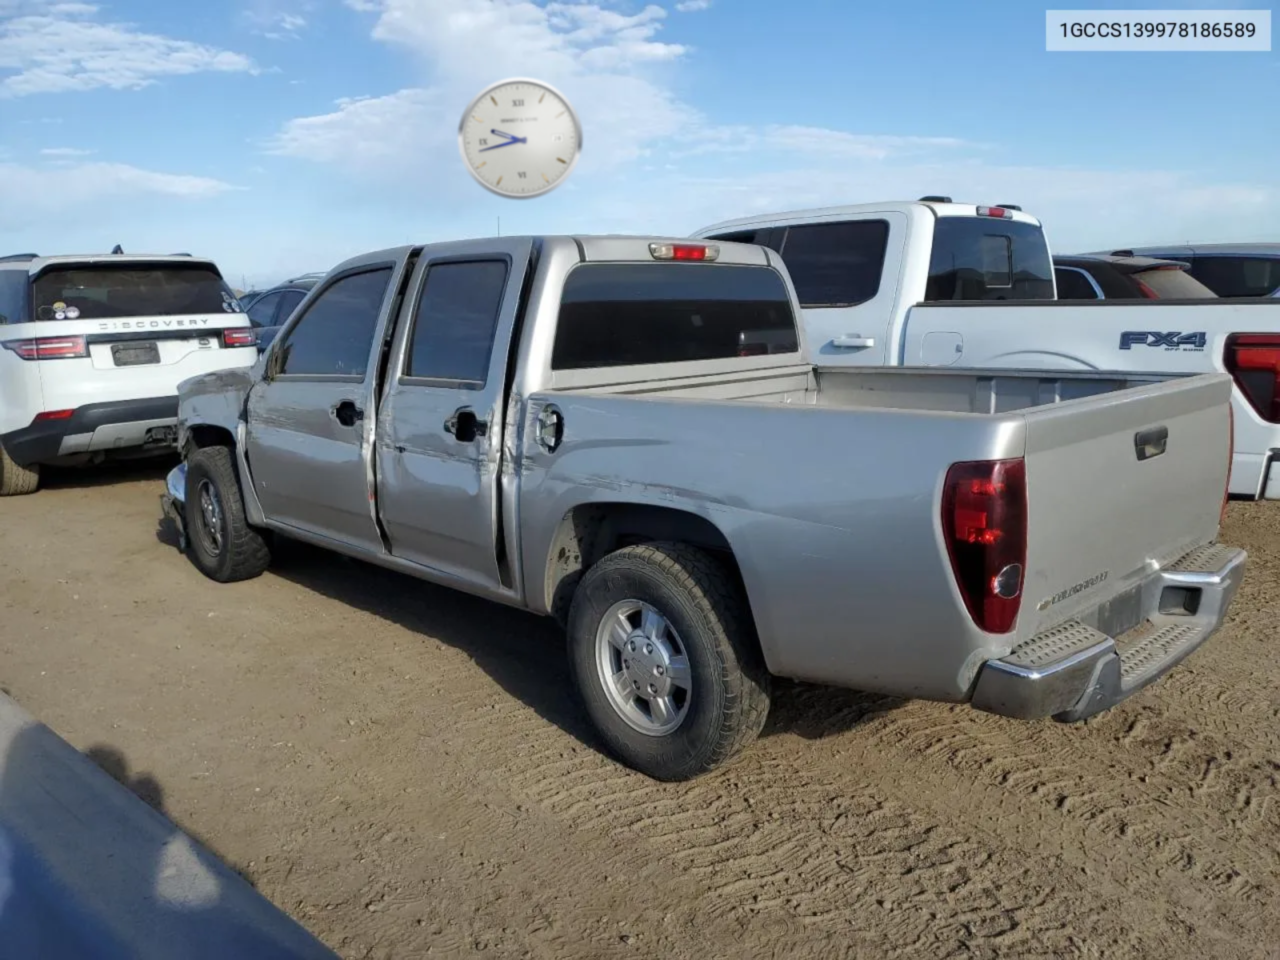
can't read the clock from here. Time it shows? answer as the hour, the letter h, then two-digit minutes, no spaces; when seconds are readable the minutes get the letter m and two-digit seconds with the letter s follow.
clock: 9h43
